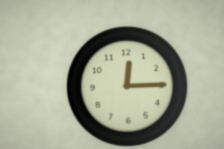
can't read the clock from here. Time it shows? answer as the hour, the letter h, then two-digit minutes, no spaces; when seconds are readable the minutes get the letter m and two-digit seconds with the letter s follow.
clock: 12h15
